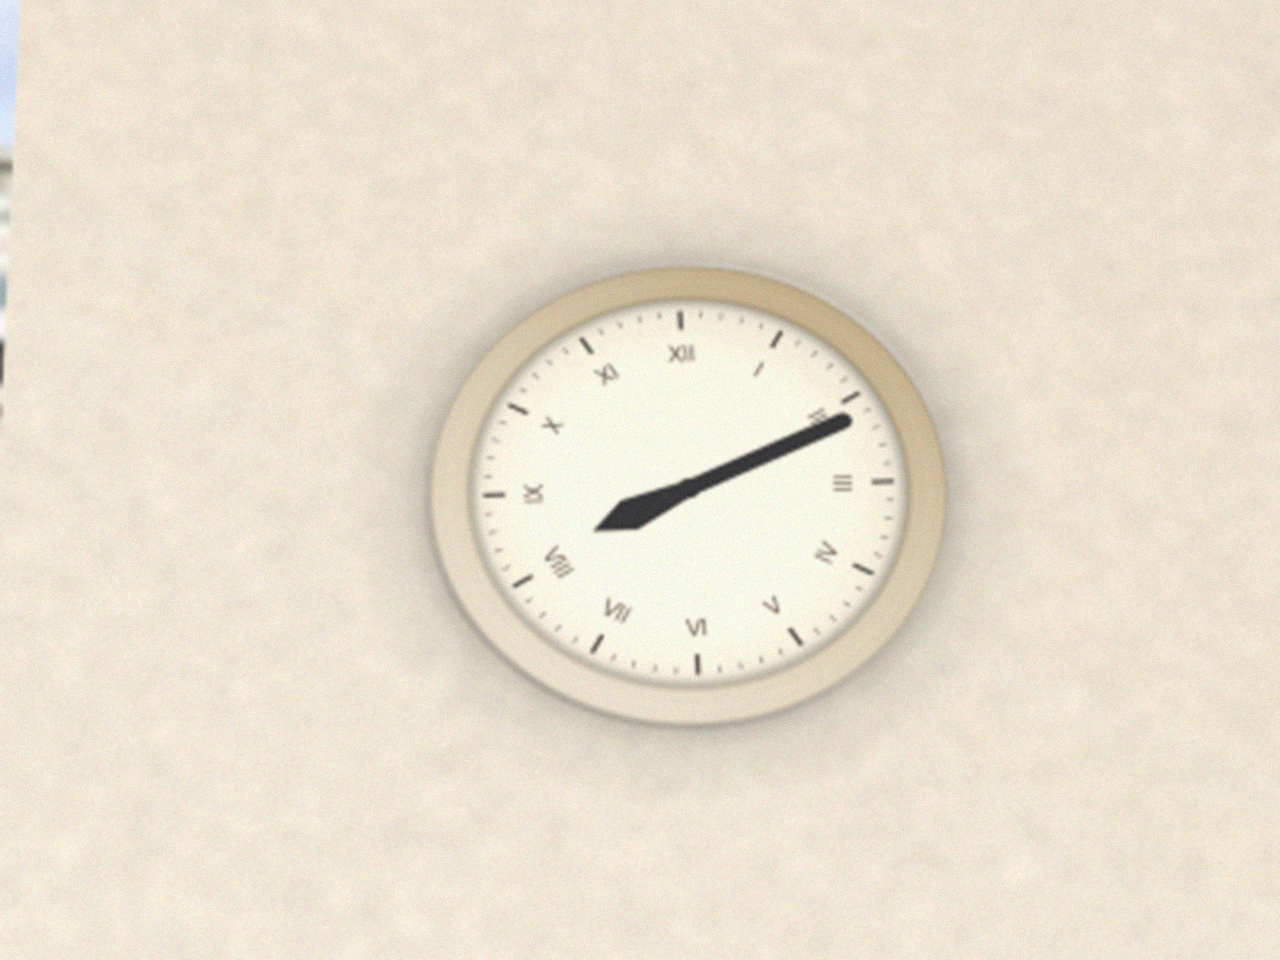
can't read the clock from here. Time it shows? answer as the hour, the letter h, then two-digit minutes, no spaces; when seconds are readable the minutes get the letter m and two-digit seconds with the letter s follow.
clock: 8h11
